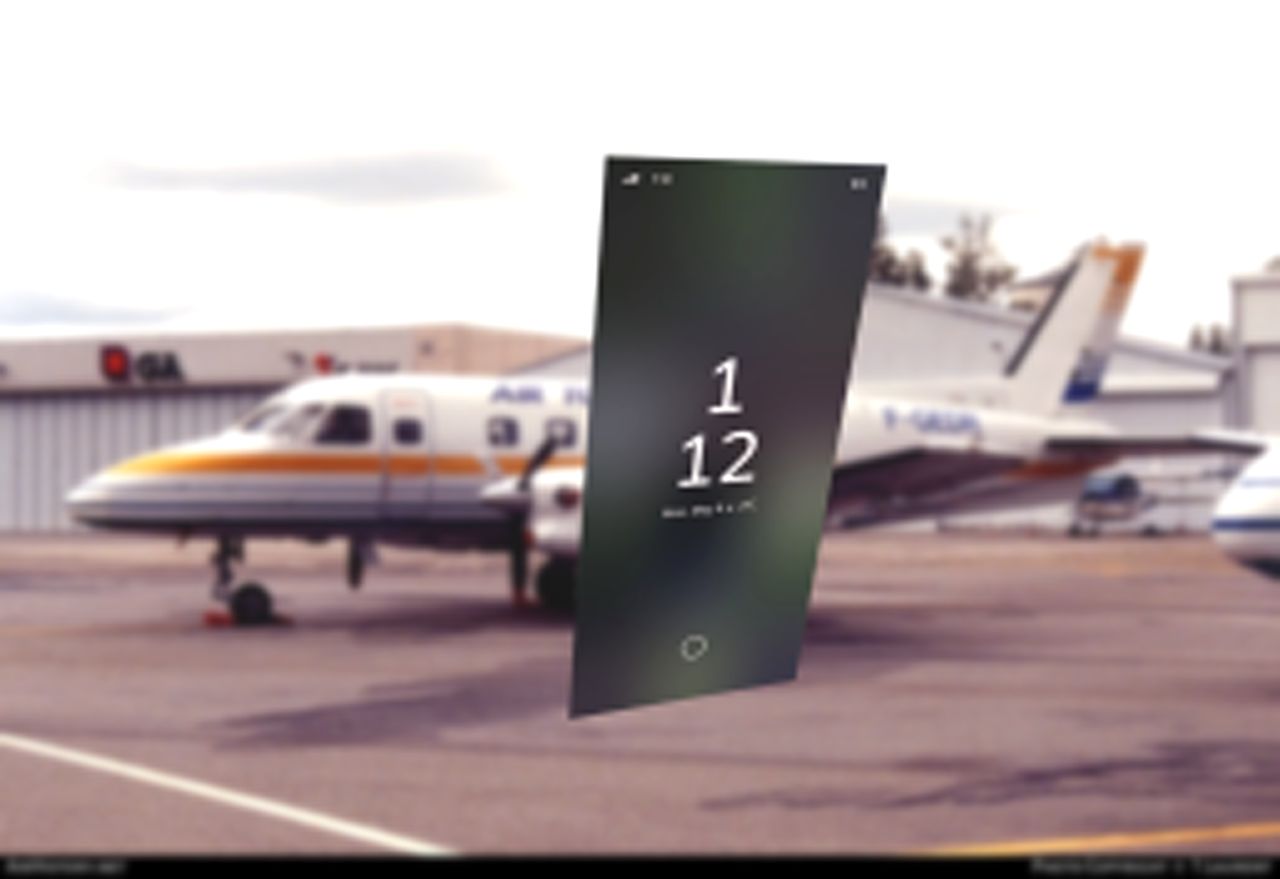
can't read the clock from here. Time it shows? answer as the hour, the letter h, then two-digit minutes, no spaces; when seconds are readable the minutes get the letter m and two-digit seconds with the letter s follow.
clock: 1h12
